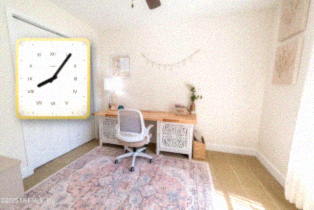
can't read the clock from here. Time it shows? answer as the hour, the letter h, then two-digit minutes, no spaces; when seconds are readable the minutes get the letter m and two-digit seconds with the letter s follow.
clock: 8h06
